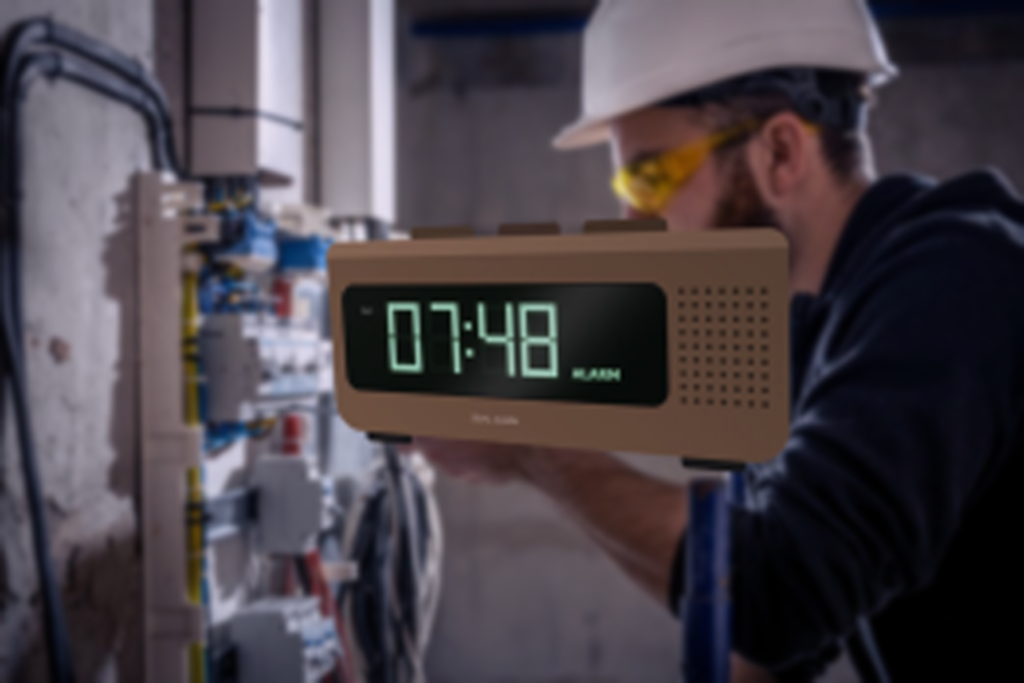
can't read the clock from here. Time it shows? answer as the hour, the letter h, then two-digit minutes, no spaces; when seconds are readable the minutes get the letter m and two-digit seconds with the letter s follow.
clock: 7h48
